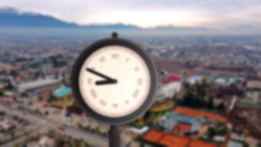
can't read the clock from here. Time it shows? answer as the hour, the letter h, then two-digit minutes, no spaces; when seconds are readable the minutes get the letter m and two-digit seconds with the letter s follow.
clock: 8h49
